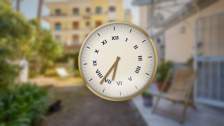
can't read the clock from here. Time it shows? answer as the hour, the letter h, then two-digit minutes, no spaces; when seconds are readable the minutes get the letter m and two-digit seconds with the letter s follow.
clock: 6h37
